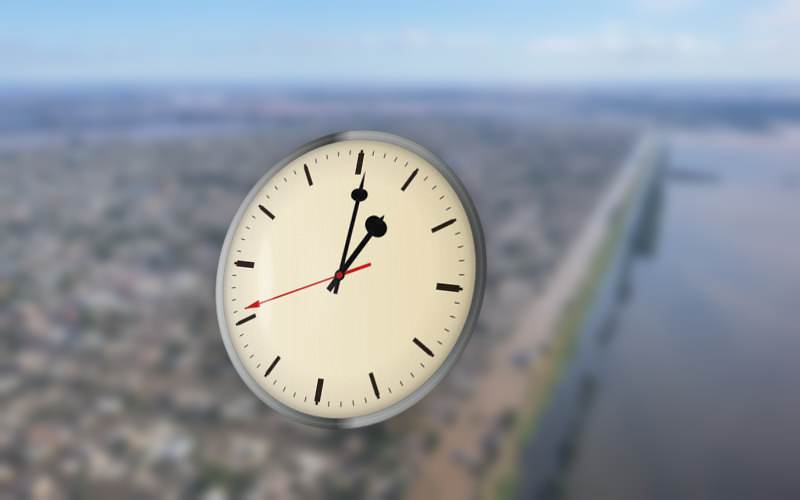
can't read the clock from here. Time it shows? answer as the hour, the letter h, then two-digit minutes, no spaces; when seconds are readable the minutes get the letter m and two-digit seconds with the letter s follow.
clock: 1h00m41s
